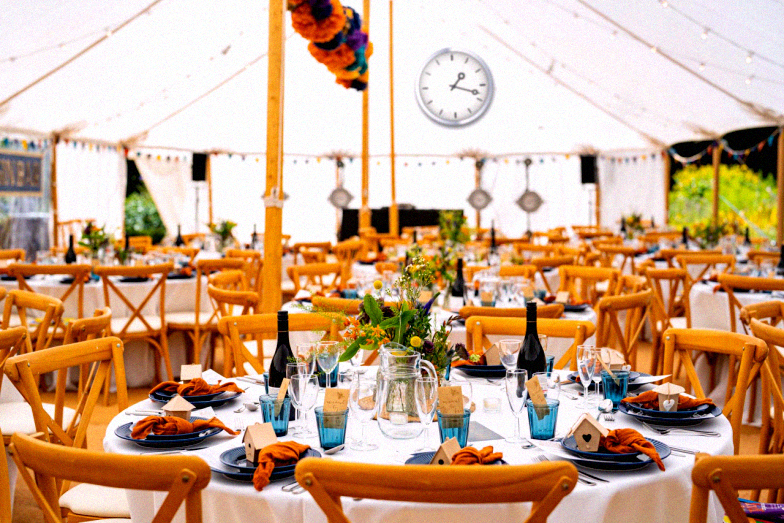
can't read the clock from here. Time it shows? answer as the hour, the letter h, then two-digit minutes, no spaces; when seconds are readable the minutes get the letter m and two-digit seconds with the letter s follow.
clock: 1h18
